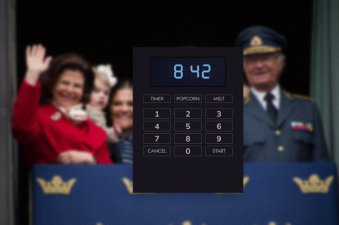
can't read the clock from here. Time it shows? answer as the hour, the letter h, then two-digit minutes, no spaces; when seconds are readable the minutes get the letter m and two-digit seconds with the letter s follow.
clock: 8h42
